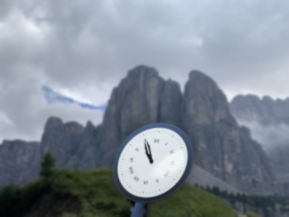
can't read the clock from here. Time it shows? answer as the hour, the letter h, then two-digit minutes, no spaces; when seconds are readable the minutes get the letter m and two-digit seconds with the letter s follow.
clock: 10h55
